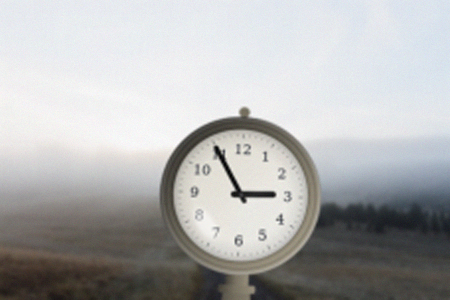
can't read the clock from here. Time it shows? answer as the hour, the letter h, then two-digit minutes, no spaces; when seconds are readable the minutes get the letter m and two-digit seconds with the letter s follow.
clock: 2h55
